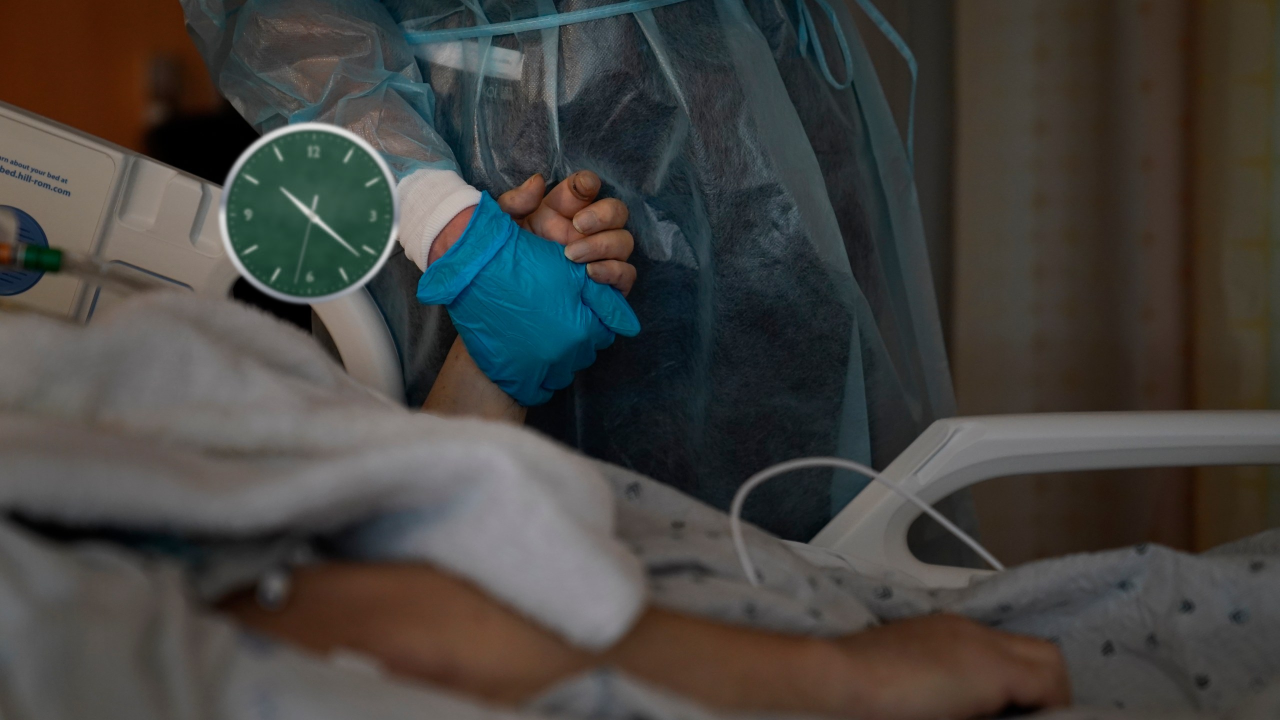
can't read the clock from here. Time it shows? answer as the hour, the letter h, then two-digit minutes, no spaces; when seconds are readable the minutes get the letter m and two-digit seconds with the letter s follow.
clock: 10h21m32s
